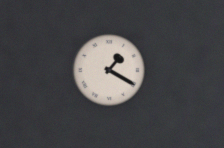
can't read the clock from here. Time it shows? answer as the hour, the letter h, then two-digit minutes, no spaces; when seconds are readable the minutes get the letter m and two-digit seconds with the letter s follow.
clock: 1h20
